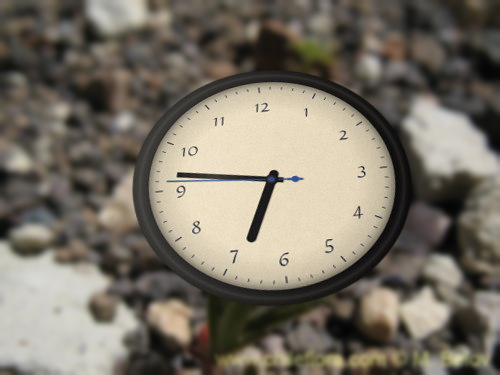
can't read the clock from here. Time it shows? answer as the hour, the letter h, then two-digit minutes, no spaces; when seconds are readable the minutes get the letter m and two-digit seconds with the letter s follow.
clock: 6h46m46s
